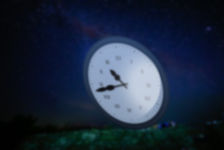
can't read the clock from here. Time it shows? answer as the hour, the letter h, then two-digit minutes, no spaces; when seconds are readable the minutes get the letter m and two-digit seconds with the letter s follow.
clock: 10h43
